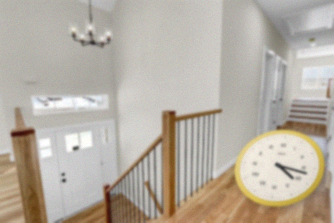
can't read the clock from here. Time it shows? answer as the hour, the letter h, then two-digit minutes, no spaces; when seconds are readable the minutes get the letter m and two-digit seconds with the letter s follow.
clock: 4h17
